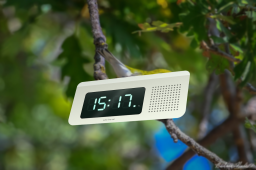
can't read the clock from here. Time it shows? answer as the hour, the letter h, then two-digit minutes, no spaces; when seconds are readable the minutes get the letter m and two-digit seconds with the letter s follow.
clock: 15h17
